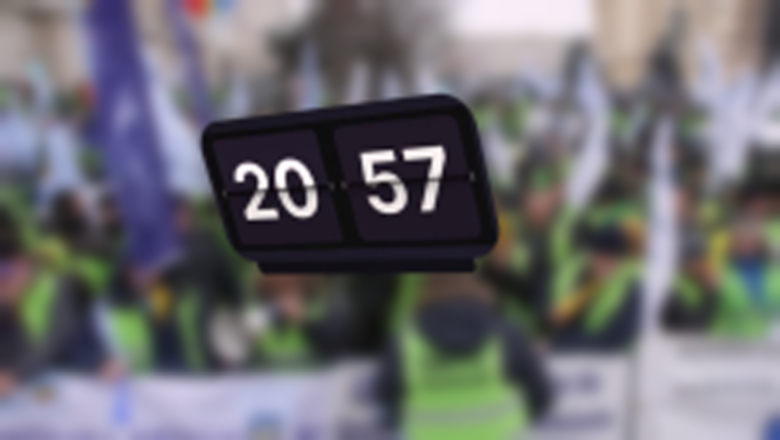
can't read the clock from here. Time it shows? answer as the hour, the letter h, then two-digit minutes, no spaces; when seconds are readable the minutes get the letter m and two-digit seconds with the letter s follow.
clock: 20h57
